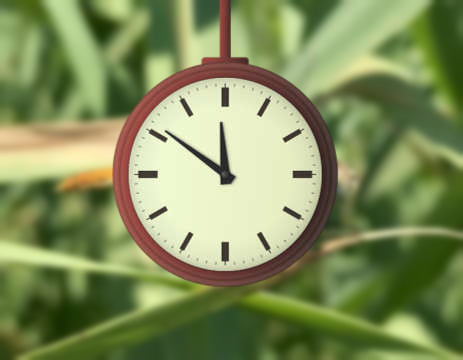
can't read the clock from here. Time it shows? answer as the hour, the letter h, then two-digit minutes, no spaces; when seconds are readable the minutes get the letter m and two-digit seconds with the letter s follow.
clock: 11h51
